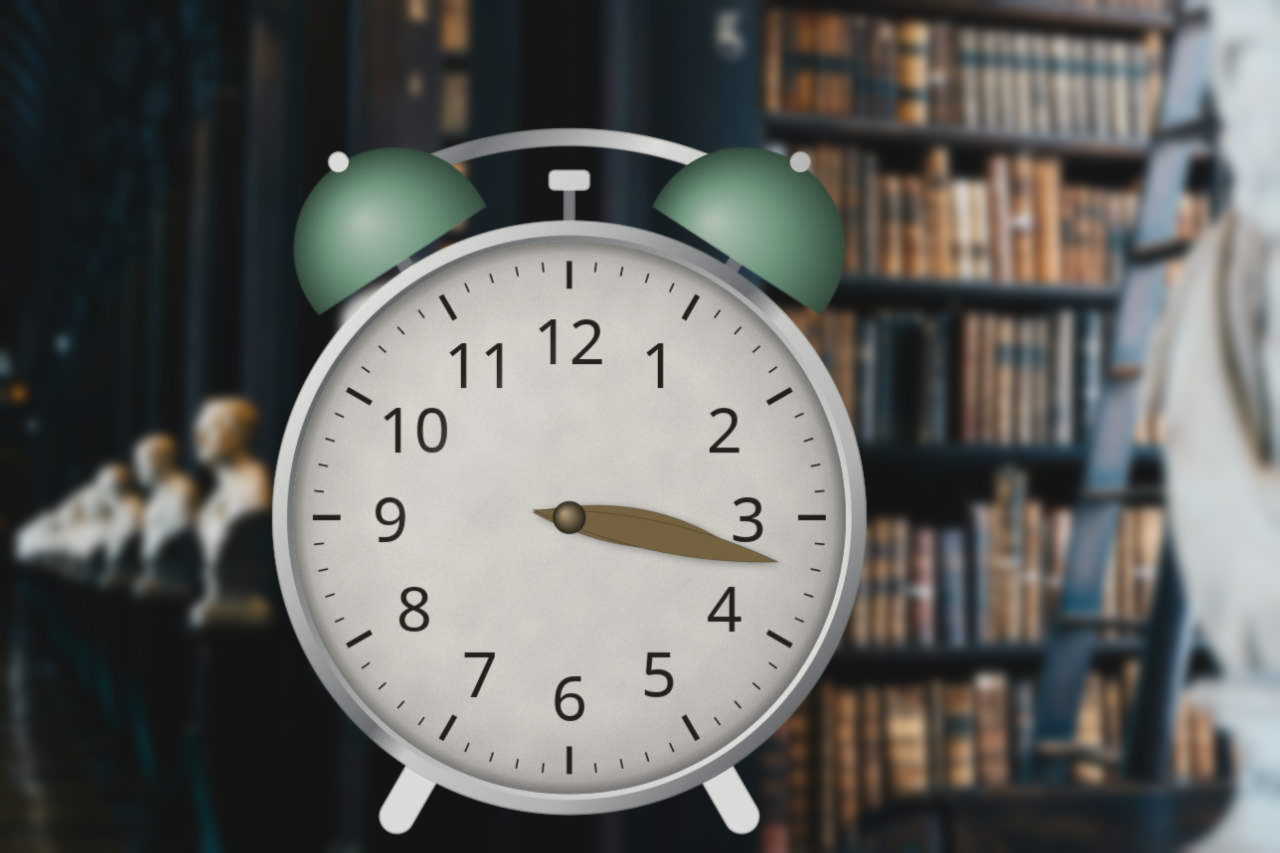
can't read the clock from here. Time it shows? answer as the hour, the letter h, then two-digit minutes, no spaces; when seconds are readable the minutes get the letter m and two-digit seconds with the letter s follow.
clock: 3h17
